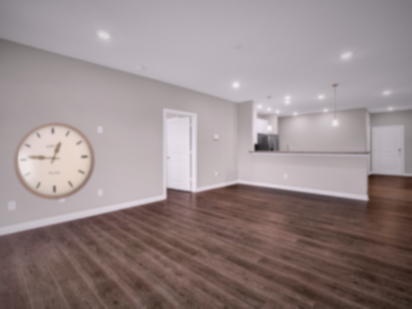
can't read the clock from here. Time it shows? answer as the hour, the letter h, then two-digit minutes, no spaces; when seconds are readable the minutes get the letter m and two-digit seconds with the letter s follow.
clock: 12h46
